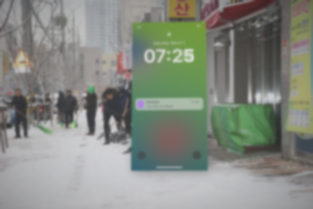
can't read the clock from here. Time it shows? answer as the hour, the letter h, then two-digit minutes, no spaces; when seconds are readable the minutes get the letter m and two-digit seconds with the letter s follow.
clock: 7h25
